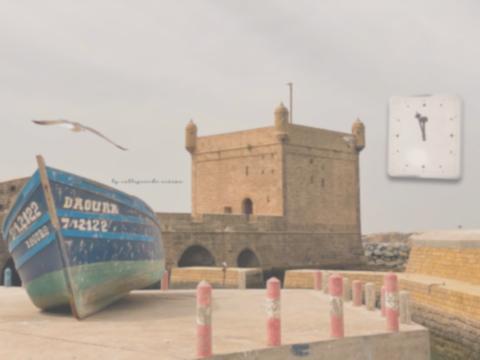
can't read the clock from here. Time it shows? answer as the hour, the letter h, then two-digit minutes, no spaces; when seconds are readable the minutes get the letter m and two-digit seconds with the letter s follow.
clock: 11h57
